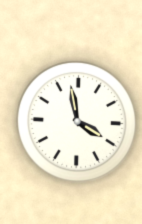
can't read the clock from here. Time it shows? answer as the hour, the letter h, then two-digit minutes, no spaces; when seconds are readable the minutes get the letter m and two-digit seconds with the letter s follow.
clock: 3h58
